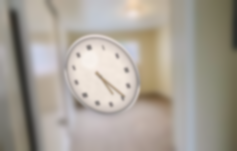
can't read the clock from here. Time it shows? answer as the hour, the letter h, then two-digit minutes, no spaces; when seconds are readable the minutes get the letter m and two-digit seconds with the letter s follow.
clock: 5h24
